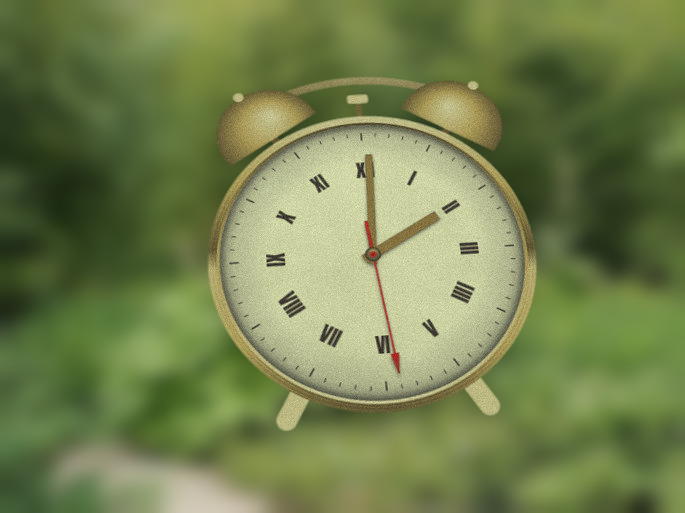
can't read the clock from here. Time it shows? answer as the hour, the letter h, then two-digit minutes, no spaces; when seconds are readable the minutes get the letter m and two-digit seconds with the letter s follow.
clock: 2h00m29s
